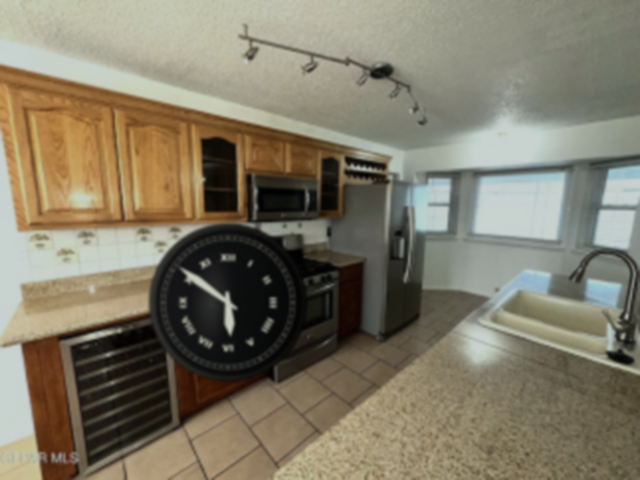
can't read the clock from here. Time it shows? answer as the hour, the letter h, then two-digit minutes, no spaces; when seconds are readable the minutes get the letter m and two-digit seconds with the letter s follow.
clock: 5h51
